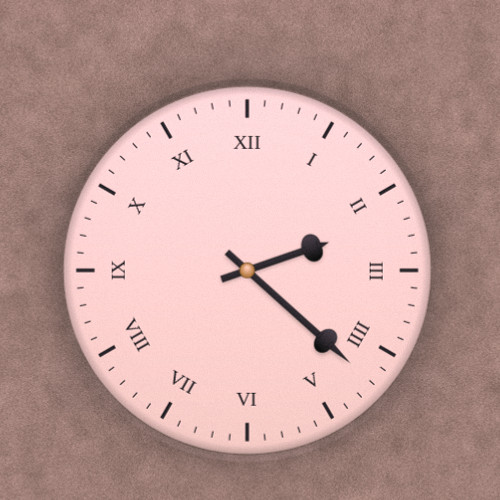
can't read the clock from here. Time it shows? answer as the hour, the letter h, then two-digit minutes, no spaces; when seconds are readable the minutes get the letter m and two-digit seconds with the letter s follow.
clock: 2h22
